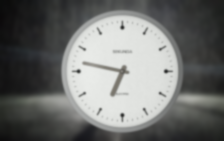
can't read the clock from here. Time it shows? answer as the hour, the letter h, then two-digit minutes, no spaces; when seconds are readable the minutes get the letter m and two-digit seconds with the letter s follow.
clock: 6h47
